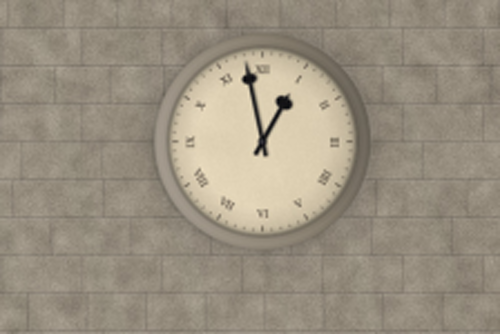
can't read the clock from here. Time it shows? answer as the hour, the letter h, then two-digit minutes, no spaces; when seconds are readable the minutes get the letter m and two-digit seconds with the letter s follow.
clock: 12h58
